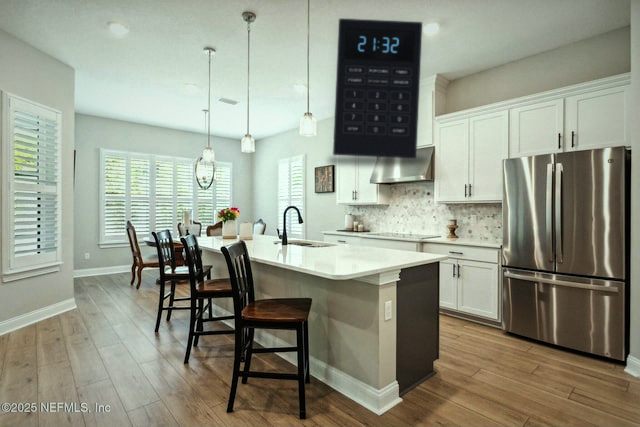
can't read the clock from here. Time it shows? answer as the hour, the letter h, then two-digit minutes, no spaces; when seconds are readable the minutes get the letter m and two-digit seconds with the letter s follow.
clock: 21h32
